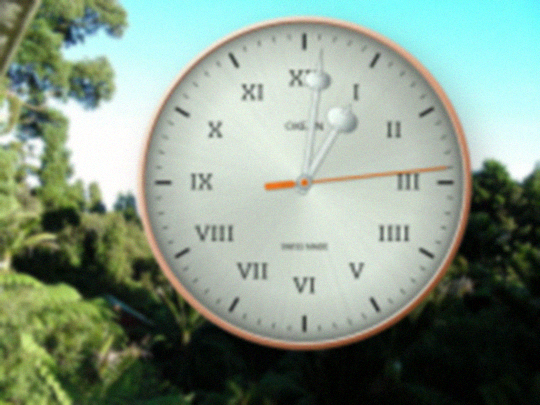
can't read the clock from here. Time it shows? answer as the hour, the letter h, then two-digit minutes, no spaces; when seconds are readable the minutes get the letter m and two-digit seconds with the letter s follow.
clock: 1h01m14s
